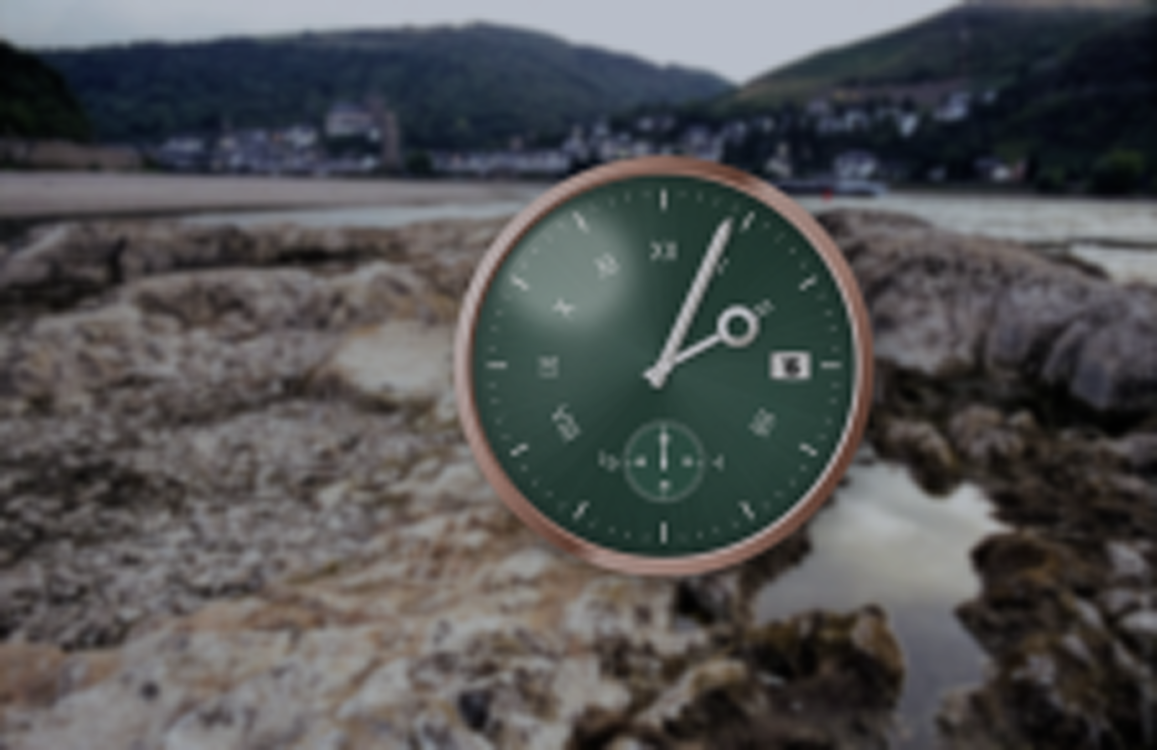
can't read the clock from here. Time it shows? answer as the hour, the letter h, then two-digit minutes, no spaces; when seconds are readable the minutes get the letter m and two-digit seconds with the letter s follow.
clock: 2h04
